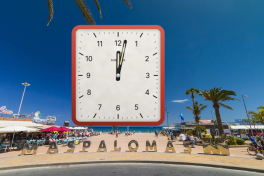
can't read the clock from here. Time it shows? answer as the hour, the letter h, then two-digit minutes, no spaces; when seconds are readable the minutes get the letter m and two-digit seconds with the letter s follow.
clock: 12h02
